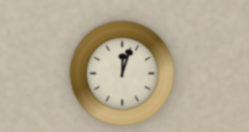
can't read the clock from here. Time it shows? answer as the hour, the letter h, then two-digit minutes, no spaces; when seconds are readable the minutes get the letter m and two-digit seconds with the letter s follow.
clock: 12h03
